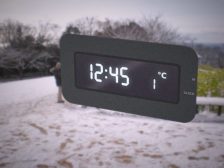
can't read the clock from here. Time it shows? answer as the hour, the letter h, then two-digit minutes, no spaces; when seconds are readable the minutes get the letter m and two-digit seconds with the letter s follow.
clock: 12h45
